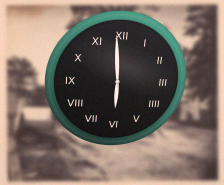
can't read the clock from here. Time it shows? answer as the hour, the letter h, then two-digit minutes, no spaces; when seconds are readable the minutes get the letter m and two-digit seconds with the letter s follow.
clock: 5h59
